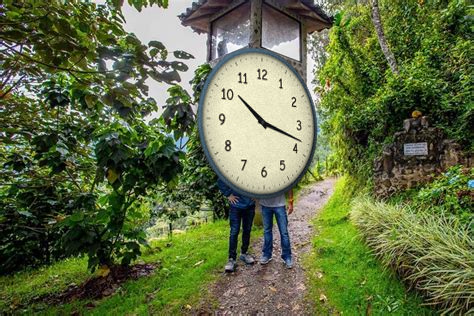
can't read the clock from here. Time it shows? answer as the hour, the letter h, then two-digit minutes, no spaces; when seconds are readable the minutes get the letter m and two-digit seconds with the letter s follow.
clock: 10h18
